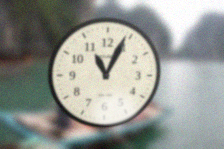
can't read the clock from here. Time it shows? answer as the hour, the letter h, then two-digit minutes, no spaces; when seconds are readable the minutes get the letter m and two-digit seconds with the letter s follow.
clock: 11h04
